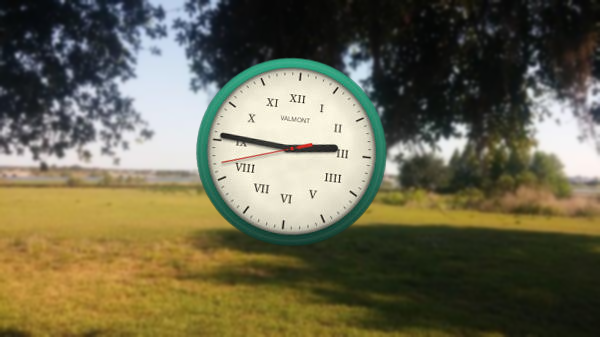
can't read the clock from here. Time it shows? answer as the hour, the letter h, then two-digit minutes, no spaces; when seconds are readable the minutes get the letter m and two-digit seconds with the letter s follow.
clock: 2h45m42s
